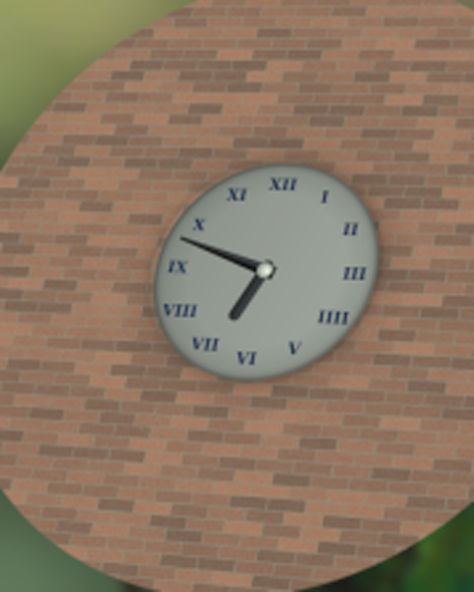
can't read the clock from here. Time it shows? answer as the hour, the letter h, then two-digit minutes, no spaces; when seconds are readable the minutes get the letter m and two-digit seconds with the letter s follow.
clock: 6h48
